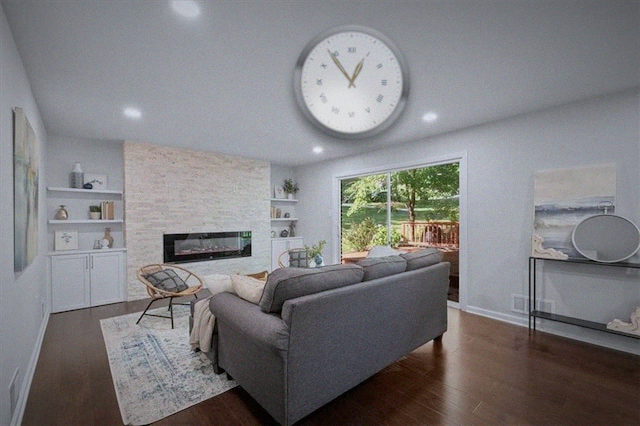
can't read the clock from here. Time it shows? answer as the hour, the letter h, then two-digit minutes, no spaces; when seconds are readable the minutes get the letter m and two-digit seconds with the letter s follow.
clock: 12h54
